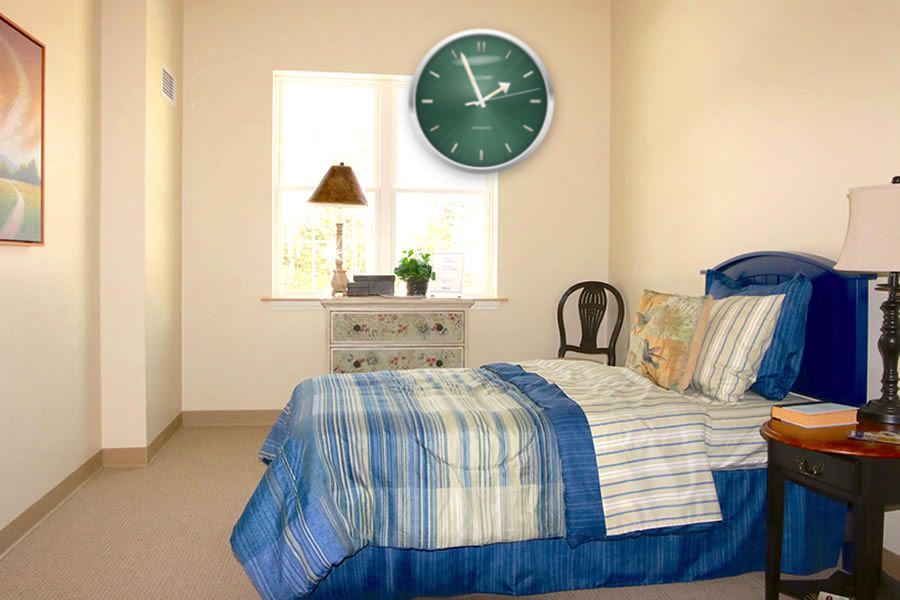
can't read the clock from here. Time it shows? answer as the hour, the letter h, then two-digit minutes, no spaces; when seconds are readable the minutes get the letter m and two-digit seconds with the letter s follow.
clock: 1h56m13s
